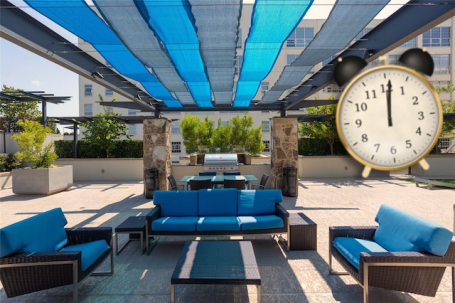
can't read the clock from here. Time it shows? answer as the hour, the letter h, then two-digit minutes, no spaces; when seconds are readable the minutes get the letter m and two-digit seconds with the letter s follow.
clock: 12h01
